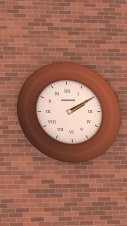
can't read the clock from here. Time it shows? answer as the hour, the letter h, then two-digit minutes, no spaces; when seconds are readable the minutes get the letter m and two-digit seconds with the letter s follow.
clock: 2h10
